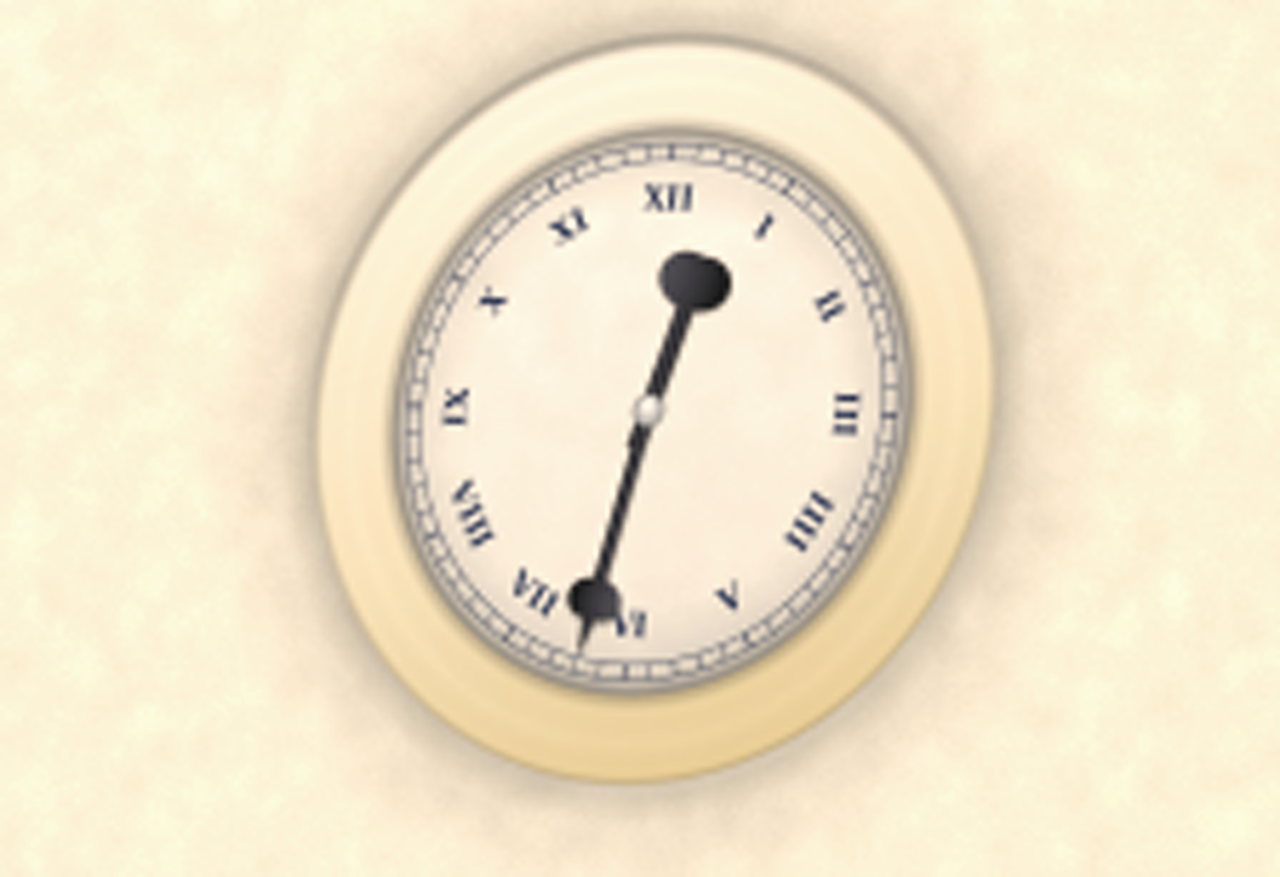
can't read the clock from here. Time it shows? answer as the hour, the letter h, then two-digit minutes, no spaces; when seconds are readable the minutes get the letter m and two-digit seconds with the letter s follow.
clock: 12h32
